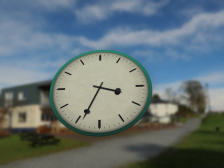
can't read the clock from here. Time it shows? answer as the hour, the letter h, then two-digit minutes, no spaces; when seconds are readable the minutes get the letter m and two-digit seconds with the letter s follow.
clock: 3h34
